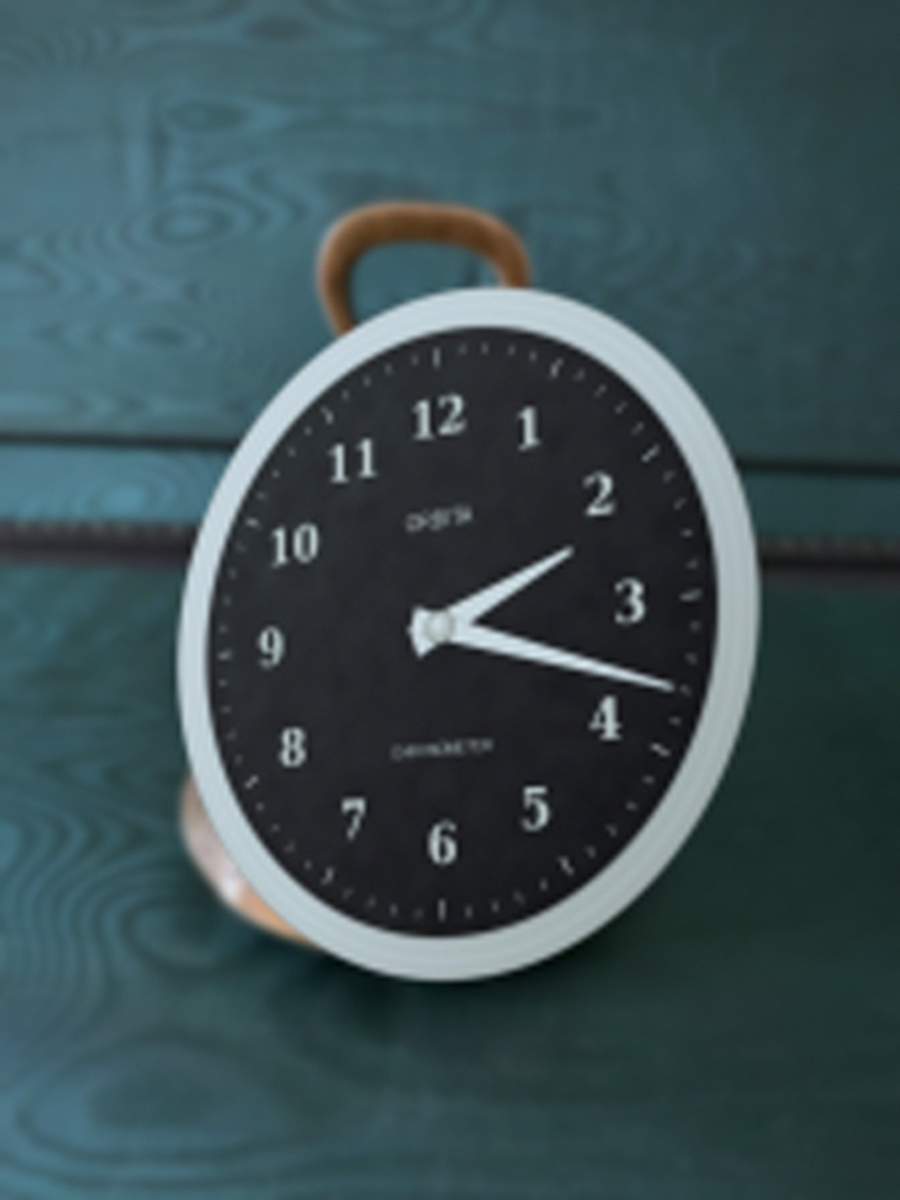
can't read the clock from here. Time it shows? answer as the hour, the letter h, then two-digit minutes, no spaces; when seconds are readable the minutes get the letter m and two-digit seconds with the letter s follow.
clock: 2h18
